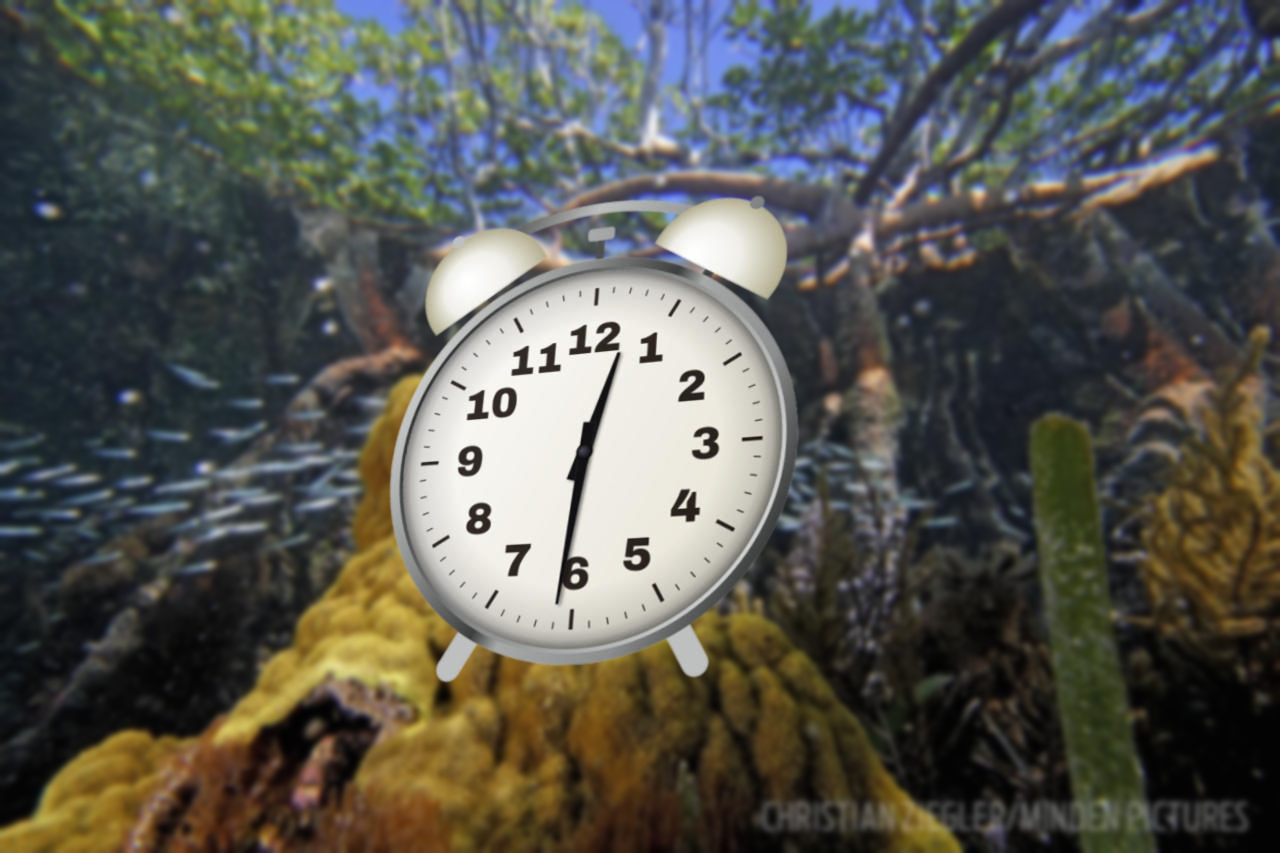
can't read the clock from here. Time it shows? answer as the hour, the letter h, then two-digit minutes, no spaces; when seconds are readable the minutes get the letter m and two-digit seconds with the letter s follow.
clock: 12h31
